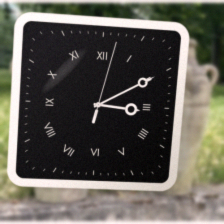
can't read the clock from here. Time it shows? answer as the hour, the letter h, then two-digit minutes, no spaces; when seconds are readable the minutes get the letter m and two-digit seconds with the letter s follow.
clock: 3h10m02s
